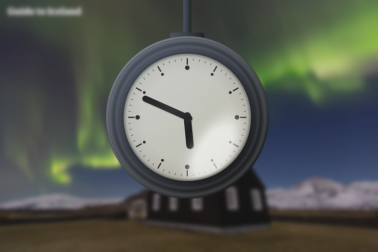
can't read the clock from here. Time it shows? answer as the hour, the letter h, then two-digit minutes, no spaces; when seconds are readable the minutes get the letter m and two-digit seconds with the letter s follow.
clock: 5h49
